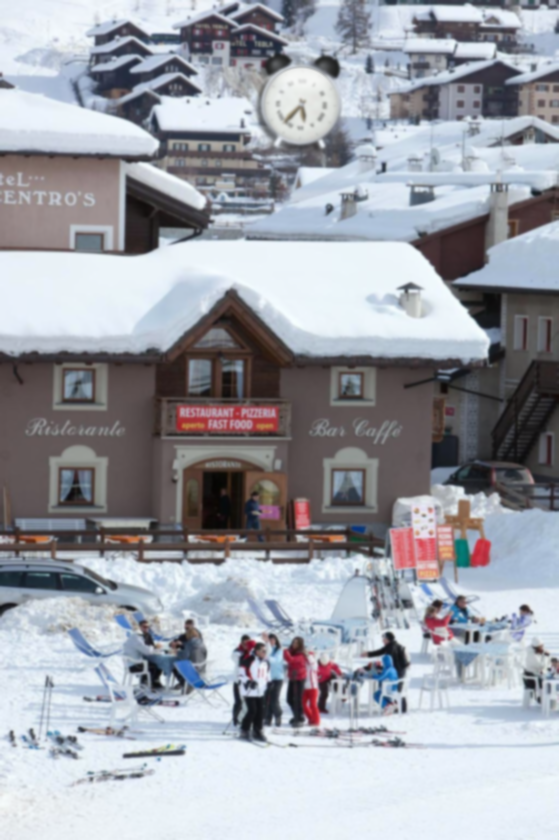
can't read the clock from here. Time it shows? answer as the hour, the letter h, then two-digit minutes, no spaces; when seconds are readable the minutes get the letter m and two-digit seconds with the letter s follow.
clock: 5h37
